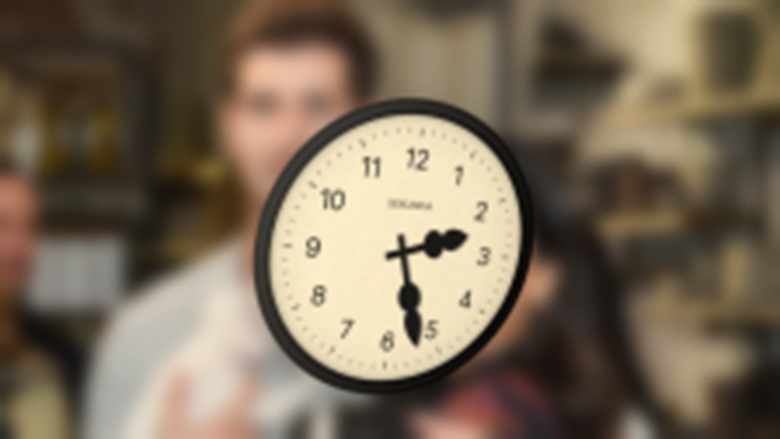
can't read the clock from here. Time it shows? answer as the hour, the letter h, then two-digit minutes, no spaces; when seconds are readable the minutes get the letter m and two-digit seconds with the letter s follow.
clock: 2h27
